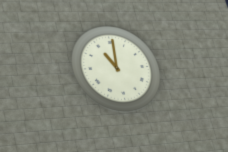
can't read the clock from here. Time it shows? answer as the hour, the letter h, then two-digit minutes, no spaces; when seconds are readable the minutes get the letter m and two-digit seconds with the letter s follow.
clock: 11h01
